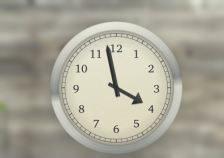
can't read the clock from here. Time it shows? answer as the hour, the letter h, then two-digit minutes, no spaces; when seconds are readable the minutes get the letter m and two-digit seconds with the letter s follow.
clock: 3h58
